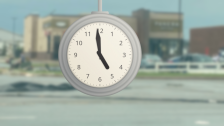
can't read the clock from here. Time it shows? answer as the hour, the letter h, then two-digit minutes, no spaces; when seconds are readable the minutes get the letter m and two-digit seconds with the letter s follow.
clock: 4h59
